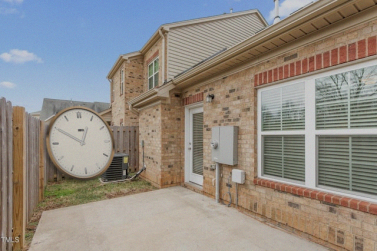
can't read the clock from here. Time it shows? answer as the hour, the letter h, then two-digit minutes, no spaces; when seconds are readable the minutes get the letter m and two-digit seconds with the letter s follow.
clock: 12h50
